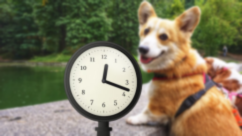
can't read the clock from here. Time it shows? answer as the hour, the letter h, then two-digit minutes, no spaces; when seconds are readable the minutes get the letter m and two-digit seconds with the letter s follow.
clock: 12h18
